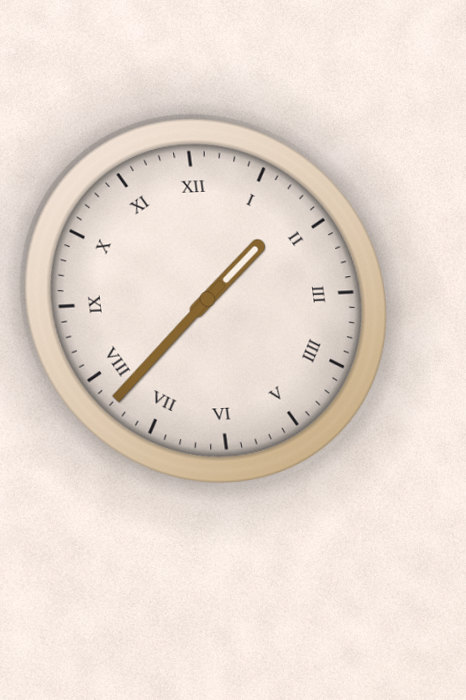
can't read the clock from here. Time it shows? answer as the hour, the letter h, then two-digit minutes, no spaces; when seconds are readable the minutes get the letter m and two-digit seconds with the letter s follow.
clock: 1h38
